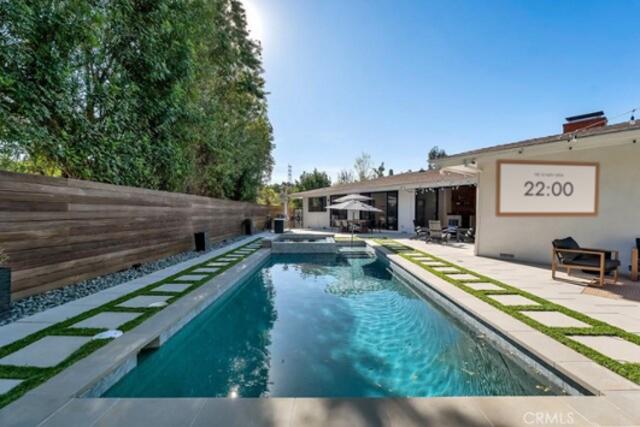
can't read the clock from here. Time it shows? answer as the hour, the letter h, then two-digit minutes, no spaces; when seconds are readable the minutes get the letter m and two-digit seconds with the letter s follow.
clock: 22h00
